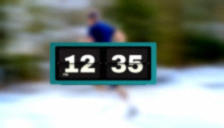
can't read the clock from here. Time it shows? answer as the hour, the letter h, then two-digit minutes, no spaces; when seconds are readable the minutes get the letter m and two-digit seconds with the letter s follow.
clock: 12h35
